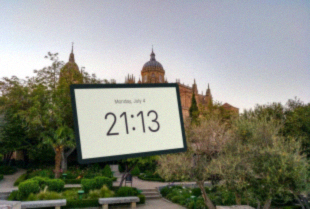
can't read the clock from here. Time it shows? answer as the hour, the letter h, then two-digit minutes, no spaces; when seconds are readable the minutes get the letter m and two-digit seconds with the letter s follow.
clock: 21h13
